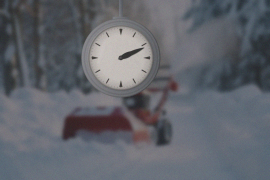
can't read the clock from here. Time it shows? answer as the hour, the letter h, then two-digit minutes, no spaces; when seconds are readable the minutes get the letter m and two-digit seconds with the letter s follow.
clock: 2h11
